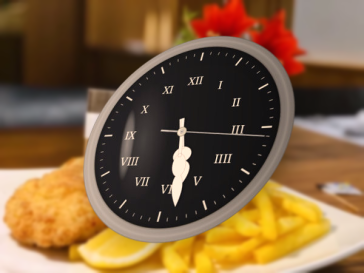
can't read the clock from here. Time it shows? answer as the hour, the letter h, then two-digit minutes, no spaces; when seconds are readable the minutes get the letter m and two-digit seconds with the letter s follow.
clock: 5h28m16s
